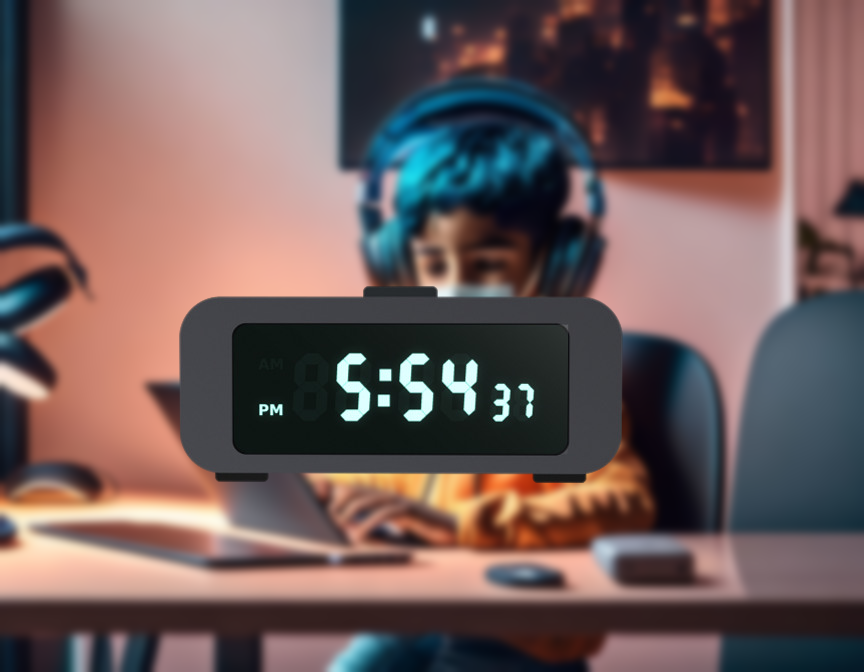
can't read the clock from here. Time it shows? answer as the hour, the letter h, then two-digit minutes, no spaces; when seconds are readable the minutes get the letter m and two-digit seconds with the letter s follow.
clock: 5h54m37s
